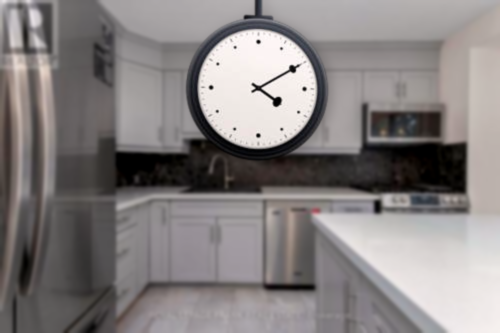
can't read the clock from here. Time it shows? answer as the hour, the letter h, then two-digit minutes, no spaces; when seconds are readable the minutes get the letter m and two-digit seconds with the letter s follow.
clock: 4h10
